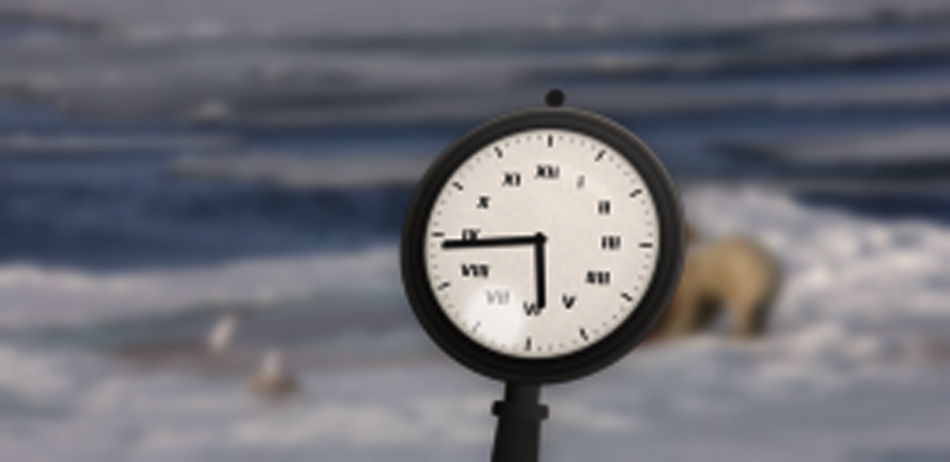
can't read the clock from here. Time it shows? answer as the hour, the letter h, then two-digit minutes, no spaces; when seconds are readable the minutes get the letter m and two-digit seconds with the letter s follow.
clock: 5h44
